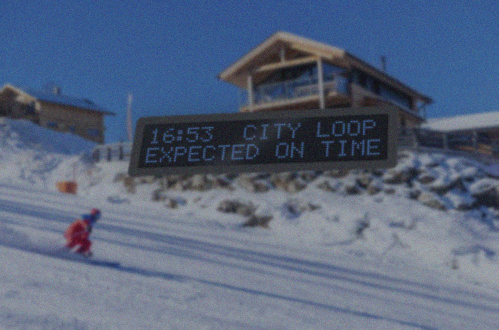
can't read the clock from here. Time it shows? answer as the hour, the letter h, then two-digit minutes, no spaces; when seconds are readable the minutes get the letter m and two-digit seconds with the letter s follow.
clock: 16h53
